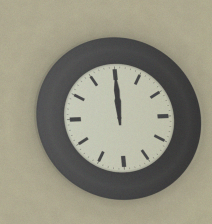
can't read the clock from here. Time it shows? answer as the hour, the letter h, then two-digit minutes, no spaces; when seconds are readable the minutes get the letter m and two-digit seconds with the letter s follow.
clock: 12h00
